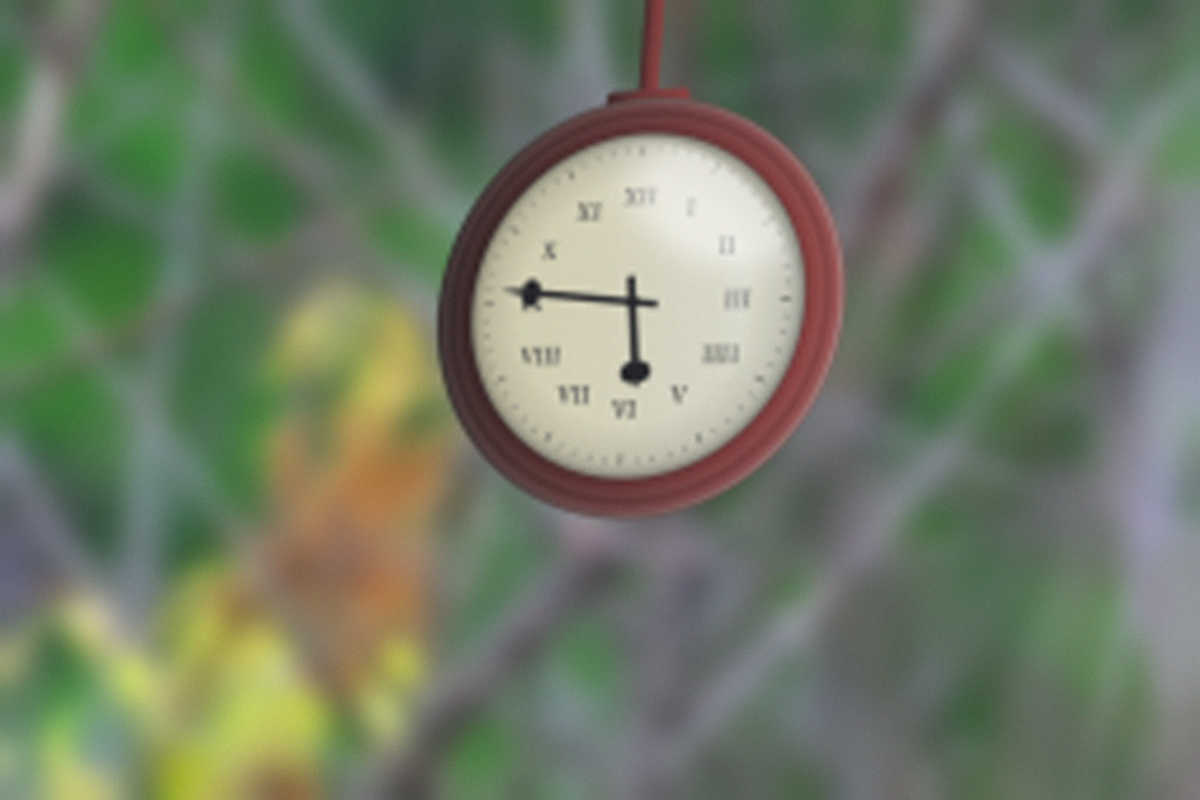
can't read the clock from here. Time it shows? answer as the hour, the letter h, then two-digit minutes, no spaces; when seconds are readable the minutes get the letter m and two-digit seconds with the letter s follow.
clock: 5h46
